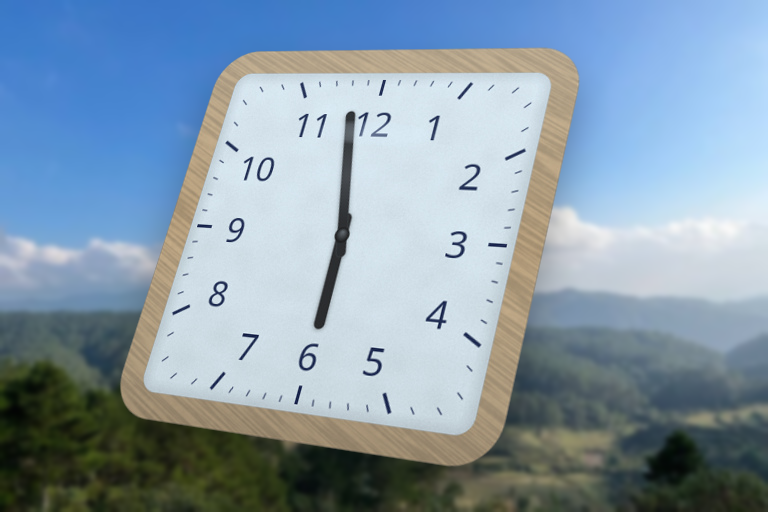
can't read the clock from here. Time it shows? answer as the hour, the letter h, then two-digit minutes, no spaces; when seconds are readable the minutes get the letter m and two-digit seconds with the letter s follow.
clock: 5h58
